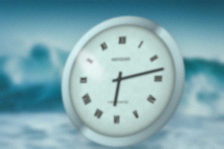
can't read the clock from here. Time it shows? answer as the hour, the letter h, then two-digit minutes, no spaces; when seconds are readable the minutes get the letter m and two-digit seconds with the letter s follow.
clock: 6h13
